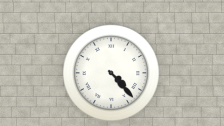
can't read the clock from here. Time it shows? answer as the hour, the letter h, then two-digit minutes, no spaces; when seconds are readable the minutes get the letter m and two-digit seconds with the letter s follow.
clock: 4h23
